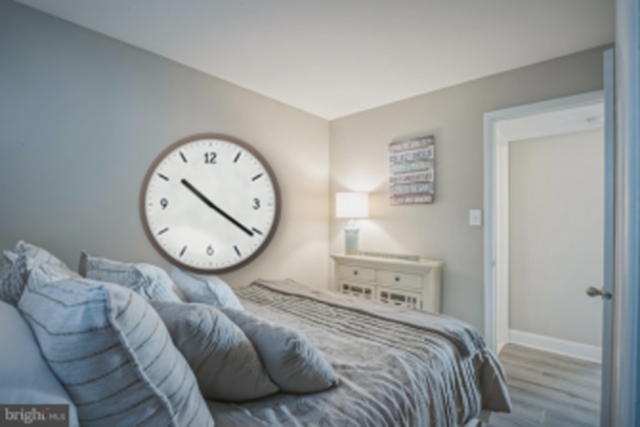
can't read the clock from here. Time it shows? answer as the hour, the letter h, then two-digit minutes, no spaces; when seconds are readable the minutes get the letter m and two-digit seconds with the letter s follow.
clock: 10h21
